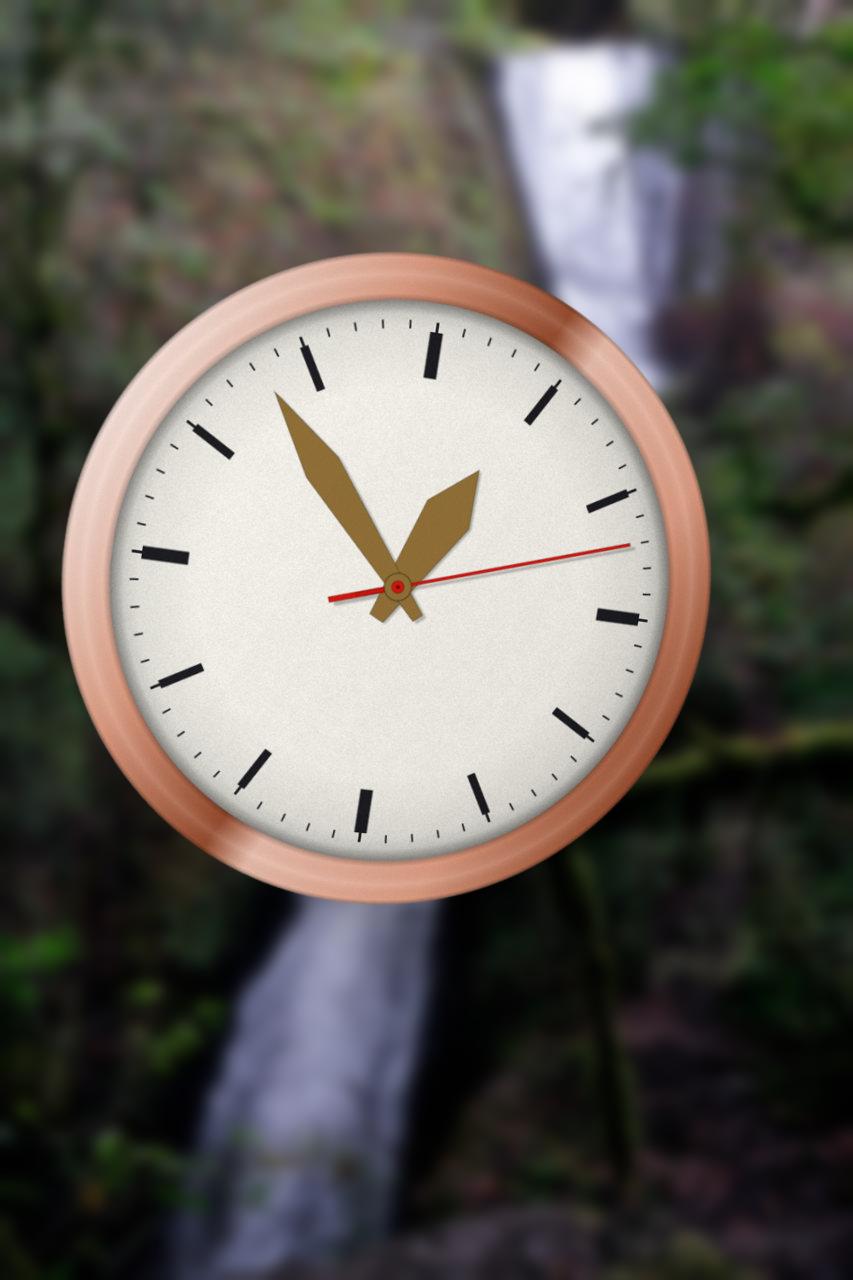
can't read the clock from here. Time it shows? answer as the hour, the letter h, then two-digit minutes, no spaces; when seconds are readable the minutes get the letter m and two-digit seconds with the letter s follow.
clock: 12h53m12s
